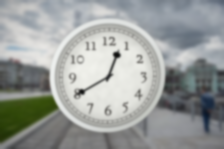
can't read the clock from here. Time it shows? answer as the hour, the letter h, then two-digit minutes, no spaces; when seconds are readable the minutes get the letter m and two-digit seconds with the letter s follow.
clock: 12h40
